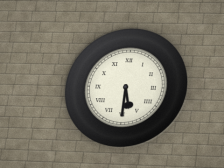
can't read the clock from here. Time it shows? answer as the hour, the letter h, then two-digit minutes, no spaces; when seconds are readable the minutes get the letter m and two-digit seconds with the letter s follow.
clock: 5h30
